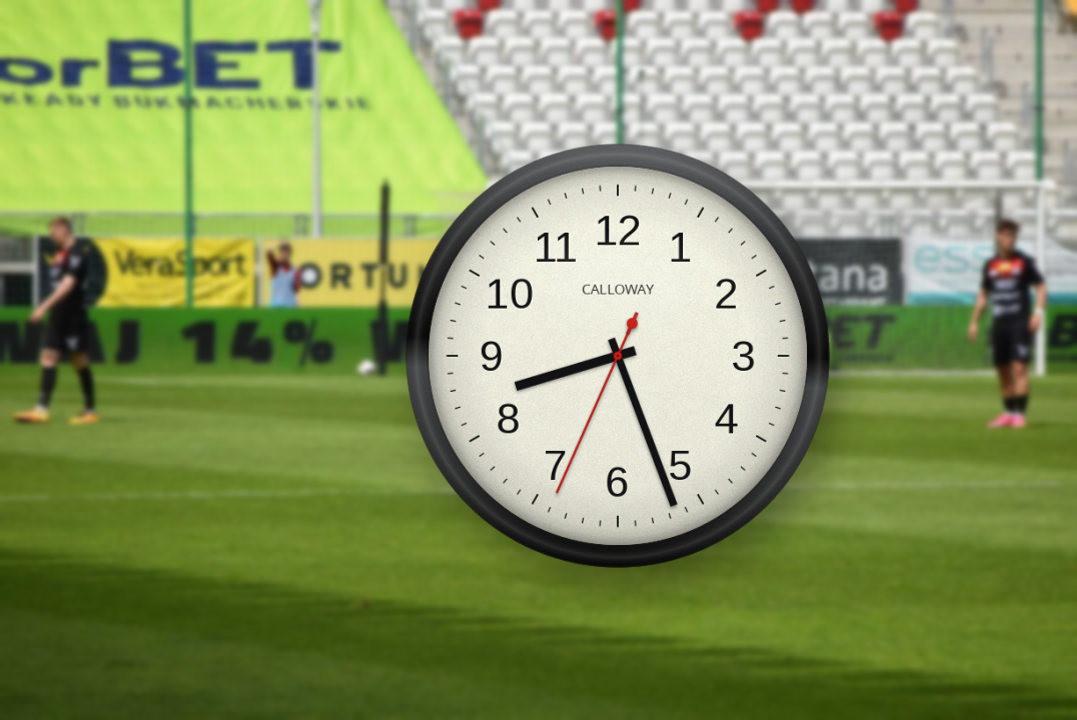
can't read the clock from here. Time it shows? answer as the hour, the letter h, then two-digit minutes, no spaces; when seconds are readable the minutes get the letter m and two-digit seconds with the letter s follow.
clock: 8h26m34s
